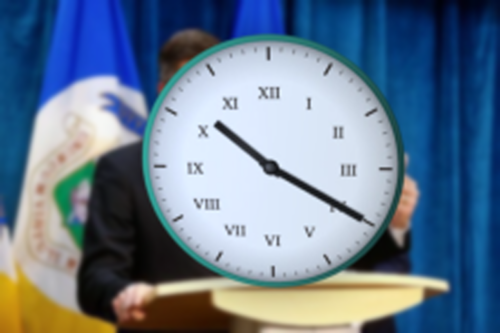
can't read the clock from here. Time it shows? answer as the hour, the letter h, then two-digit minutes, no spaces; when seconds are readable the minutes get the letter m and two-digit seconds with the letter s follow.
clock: 10h20
